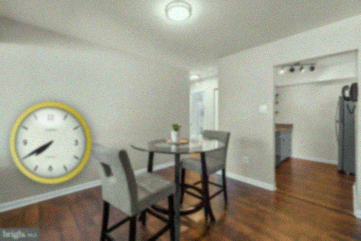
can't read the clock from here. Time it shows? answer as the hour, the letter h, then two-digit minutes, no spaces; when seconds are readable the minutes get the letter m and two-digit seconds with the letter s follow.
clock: 7h40
